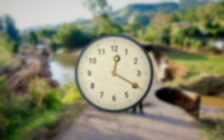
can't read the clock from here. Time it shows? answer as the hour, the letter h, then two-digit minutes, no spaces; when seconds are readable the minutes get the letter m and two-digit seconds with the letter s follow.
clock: 12h20
